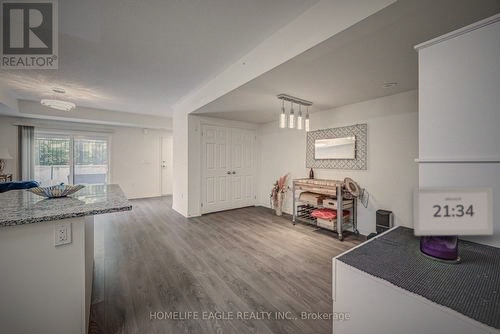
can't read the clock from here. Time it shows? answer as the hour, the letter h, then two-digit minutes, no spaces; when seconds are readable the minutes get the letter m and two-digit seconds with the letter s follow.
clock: 21h34
